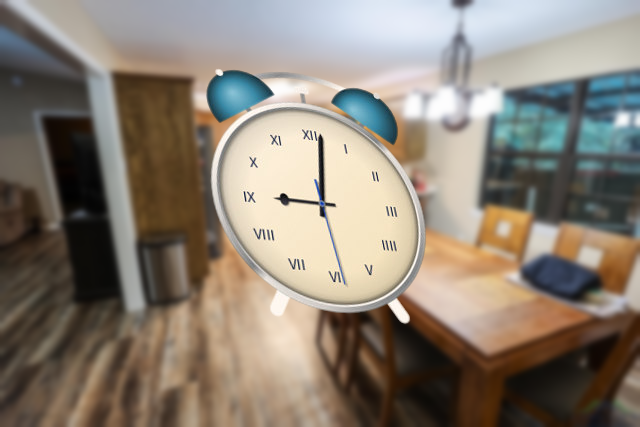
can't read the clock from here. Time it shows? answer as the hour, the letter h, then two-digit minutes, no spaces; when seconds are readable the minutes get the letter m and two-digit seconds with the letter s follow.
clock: 9h01m29s
